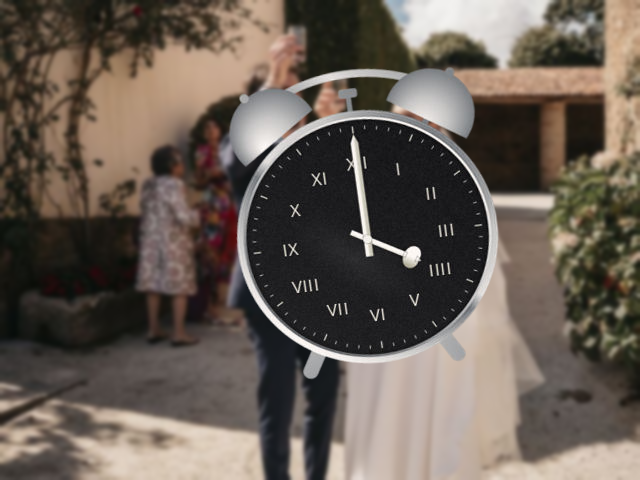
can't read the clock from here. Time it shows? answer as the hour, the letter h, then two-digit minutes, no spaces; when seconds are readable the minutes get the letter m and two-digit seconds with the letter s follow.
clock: 4h00
